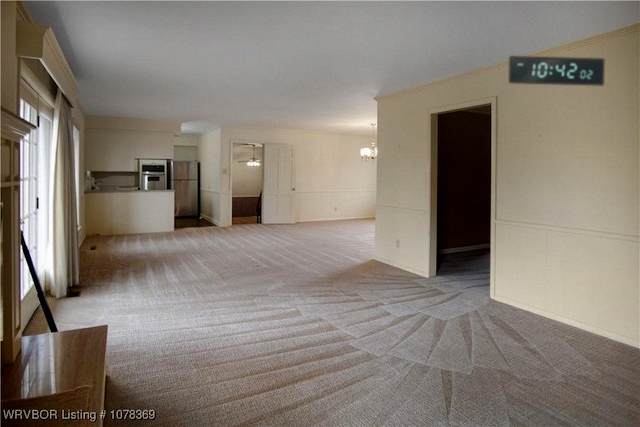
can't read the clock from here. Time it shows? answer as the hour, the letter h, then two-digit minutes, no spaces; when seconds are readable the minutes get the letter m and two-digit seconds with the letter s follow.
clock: 10h42
